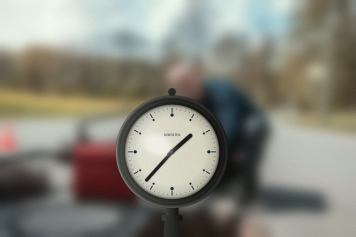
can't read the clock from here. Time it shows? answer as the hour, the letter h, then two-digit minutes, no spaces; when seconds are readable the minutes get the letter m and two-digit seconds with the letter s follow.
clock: 1h37
